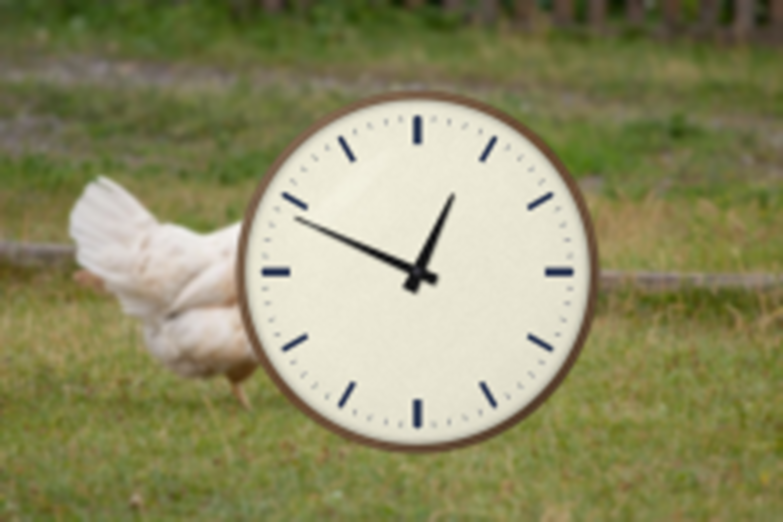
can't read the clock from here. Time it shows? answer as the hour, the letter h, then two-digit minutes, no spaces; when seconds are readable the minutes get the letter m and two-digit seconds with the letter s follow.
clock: 12h49
